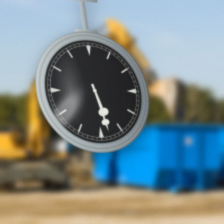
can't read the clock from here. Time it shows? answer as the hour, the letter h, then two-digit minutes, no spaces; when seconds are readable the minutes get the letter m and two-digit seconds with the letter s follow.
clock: 5h28
